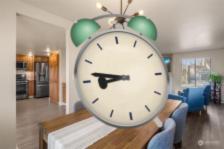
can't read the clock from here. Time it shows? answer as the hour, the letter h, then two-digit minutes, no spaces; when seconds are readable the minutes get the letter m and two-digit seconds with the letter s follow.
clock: 8h47
